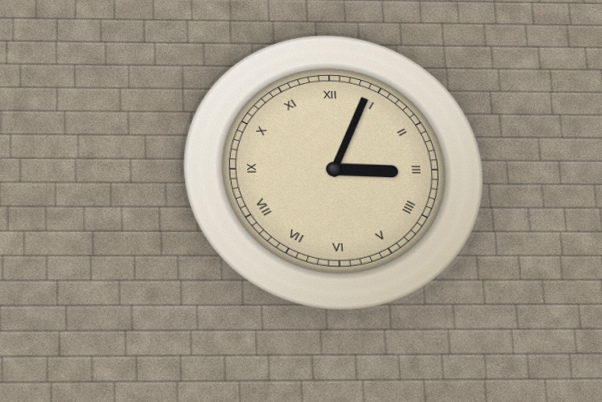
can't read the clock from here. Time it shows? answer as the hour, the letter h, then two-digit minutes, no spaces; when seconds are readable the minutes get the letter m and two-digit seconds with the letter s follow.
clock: 3h04
